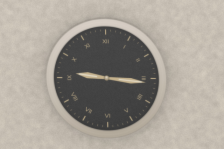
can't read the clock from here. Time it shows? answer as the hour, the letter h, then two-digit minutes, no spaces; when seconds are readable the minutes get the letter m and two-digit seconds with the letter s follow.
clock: 9h16
